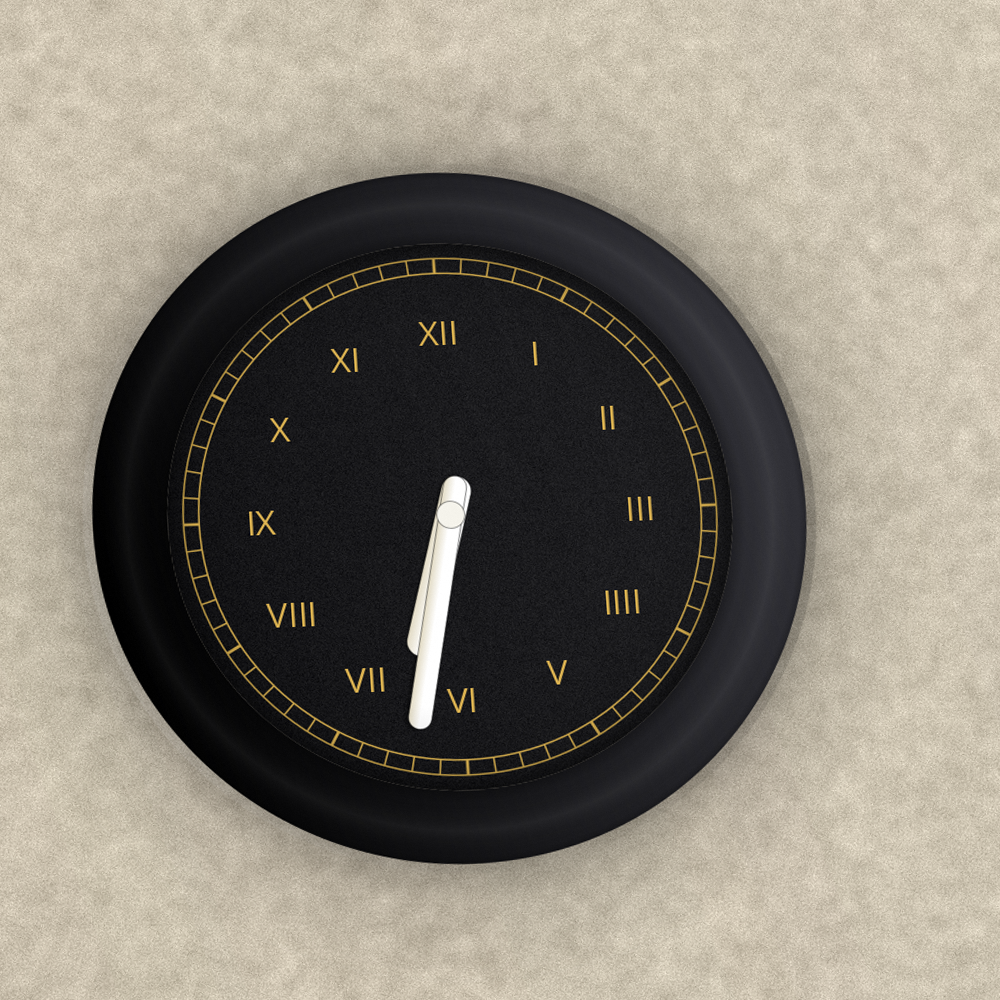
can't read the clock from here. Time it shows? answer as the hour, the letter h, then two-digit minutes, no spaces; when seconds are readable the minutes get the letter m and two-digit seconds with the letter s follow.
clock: 6h32
